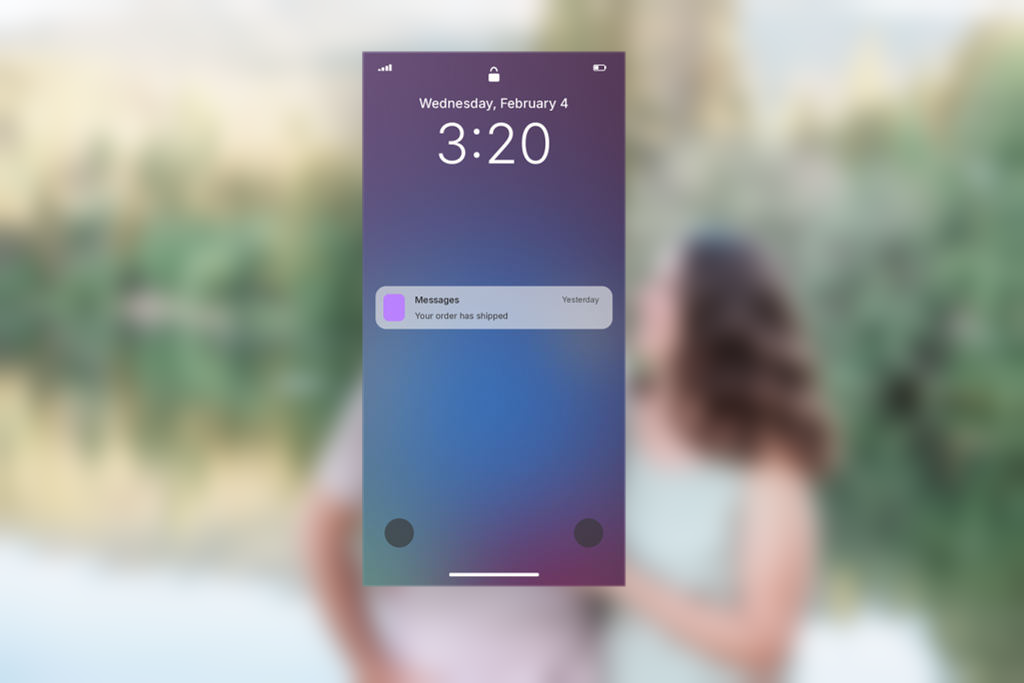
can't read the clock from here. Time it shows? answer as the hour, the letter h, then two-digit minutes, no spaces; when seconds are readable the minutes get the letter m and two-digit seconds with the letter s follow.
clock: 3h20
